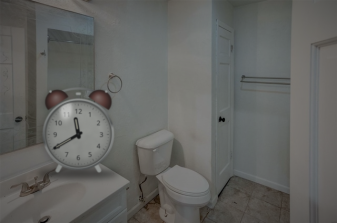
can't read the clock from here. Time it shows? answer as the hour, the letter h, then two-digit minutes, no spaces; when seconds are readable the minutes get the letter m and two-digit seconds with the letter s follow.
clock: 11h40
